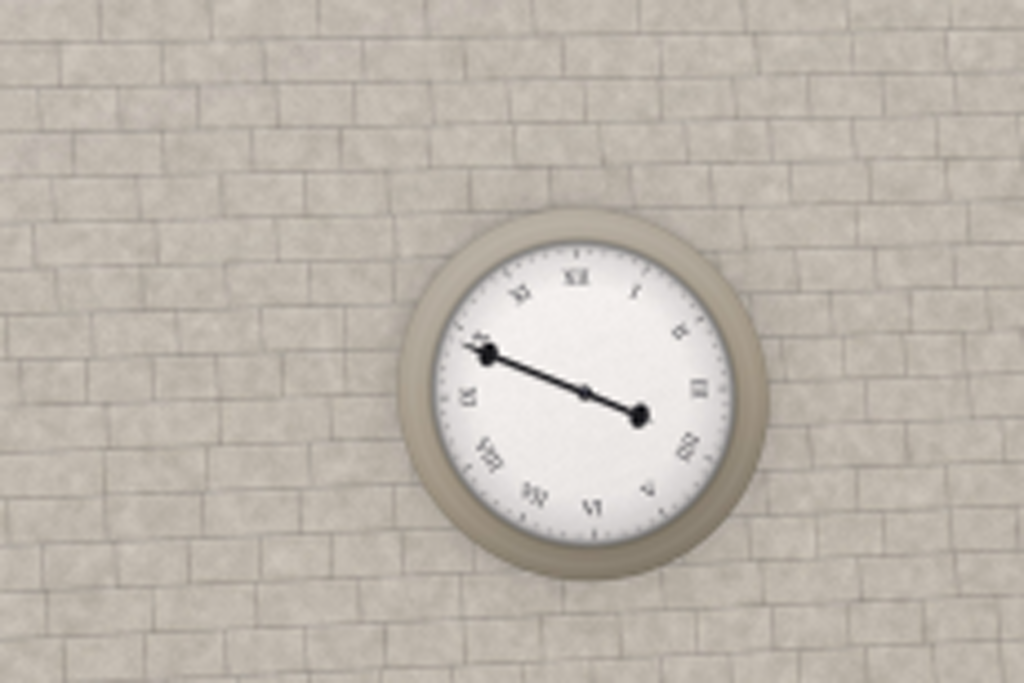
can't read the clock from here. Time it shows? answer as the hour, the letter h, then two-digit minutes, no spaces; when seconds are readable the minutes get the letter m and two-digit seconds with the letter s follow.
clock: 3h49
